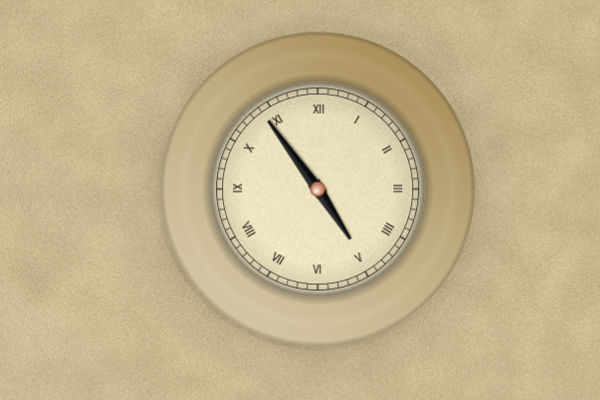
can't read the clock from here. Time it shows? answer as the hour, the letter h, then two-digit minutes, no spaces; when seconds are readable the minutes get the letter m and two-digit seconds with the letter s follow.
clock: 4h54
